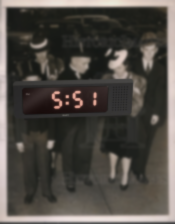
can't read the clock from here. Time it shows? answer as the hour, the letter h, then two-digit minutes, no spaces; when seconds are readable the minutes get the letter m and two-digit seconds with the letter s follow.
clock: 5h51
